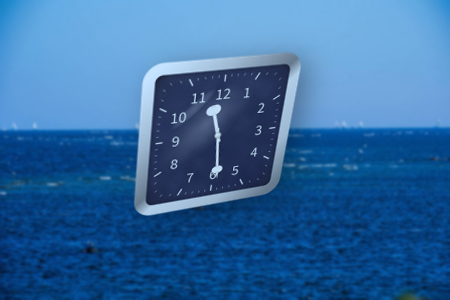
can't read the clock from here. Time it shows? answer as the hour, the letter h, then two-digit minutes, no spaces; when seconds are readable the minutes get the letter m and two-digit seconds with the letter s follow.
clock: 11h29
